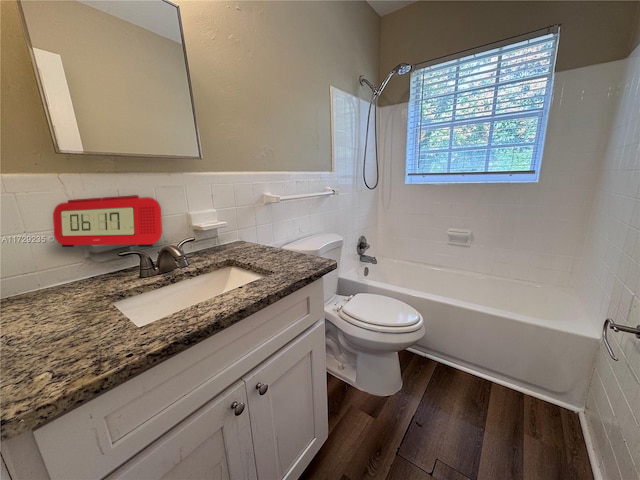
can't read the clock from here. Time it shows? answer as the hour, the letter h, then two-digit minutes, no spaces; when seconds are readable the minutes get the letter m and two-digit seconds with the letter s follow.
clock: 6h17
